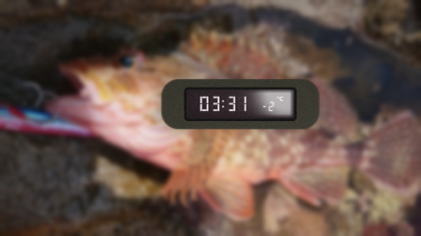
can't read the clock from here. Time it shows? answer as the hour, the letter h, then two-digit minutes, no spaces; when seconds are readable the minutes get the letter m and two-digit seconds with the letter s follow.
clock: 3h31
